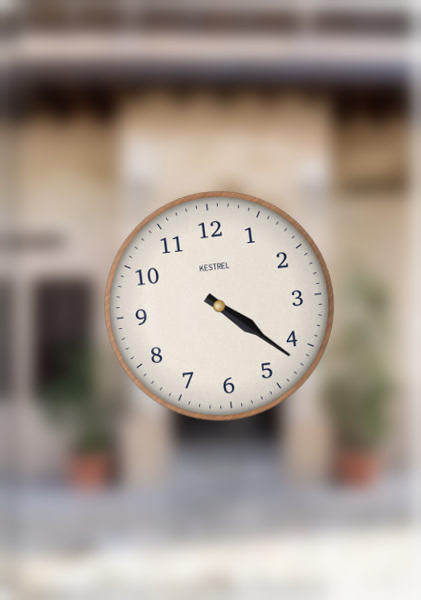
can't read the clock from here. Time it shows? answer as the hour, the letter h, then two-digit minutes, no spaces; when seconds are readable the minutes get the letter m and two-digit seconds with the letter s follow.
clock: 4h22
